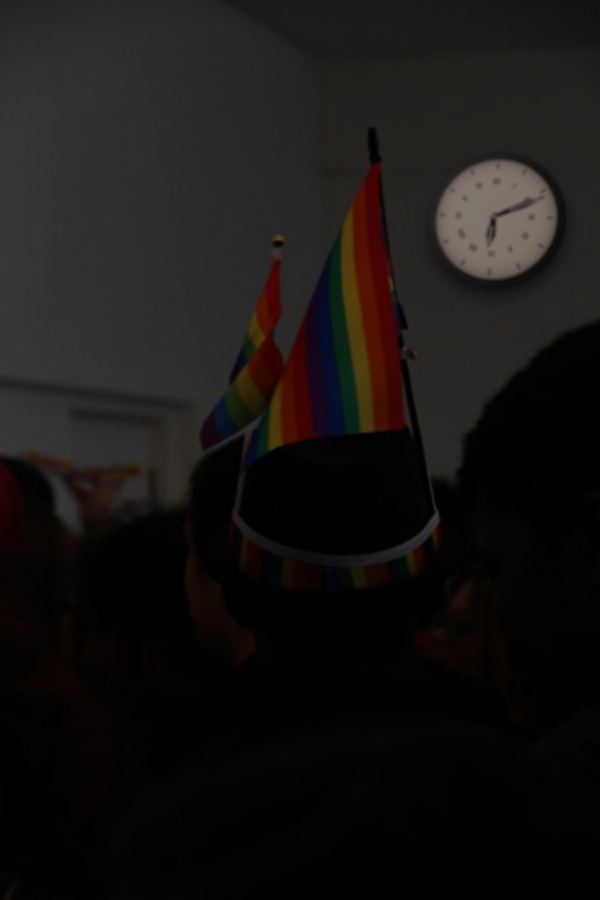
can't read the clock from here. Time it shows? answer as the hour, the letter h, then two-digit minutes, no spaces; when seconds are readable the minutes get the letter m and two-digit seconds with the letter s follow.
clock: 6h11
